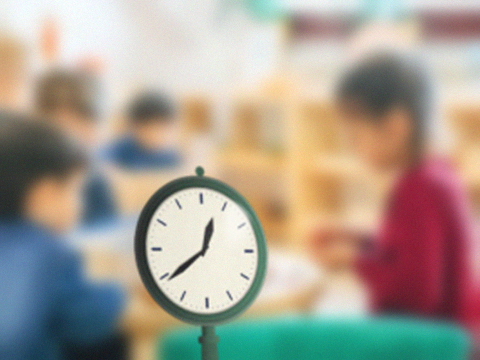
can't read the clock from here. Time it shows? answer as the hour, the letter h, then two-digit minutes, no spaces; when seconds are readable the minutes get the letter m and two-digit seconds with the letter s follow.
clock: 12h39
